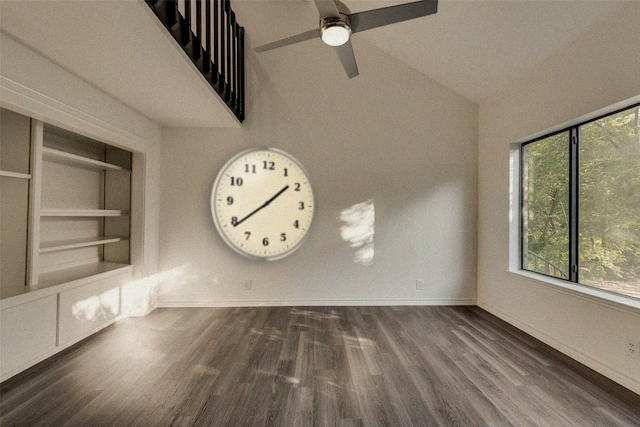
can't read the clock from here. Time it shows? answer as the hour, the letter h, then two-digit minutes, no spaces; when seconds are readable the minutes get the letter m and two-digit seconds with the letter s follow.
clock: 1h39
